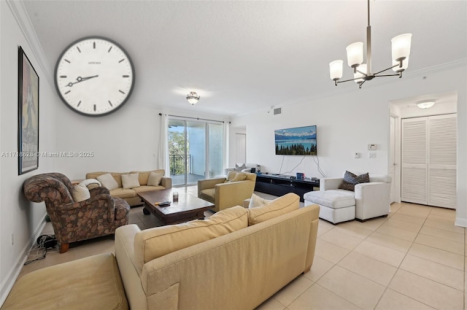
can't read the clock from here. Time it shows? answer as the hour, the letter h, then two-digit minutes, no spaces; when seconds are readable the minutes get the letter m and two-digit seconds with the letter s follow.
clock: 8h42
